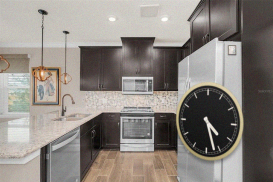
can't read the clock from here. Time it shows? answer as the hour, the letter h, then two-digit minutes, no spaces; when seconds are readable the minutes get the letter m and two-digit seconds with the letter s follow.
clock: 4h27
